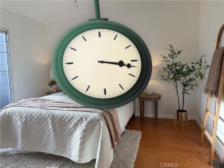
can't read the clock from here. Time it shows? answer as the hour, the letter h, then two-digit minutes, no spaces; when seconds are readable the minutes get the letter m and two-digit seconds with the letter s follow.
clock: 3h17
